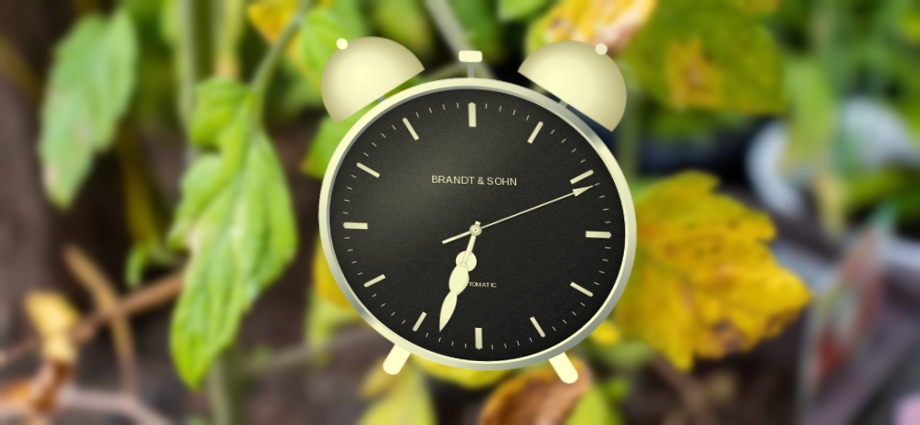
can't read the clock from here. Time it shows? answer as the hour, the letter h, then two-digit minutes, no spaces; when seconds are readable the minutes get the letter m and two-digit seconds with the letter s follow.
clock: 6h33m11s
